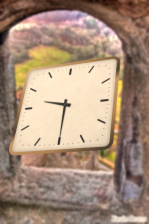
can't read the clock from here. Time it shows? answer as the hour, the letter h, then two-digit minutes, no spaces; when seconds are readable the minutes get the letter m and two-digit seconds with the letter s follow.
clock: 9h30
